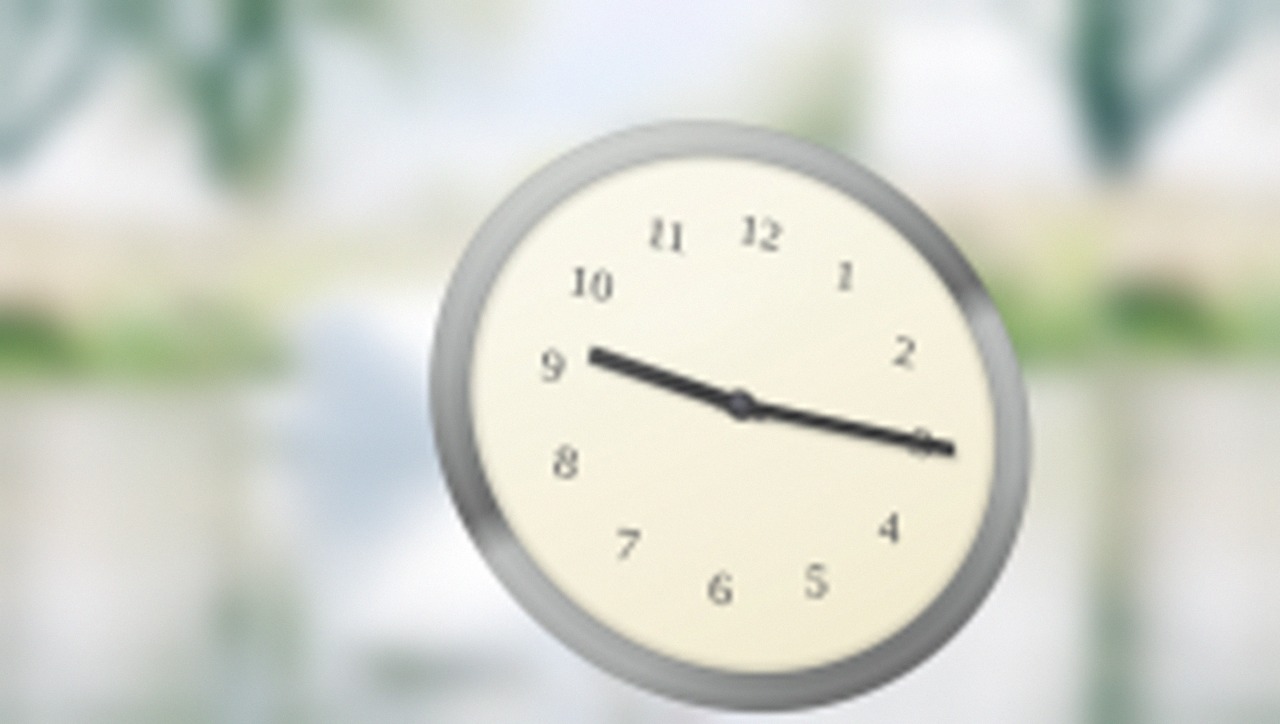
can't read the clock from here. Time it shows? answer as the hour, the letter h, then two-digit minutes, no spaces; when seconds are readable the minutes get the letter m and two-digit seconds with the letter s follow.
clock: 9h15
